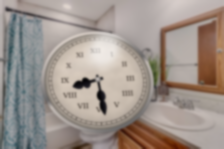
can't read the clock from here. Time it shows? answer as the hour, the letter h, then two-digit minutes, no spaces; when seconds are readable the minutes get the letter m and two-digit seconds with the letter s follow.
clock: 8h29
